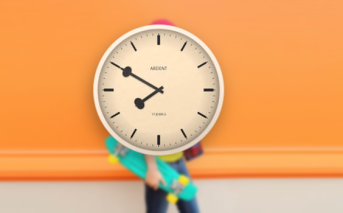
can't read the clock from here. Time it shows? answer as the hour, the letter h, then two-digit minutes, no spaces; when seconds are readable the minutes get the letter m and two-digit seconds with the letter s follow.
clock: 7h50
